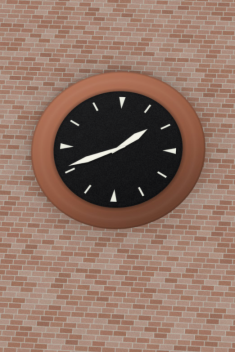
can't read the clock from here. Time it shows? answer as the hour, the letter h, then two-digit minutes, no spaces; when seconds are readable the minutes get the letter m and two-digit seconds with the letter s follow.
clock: 1h41
